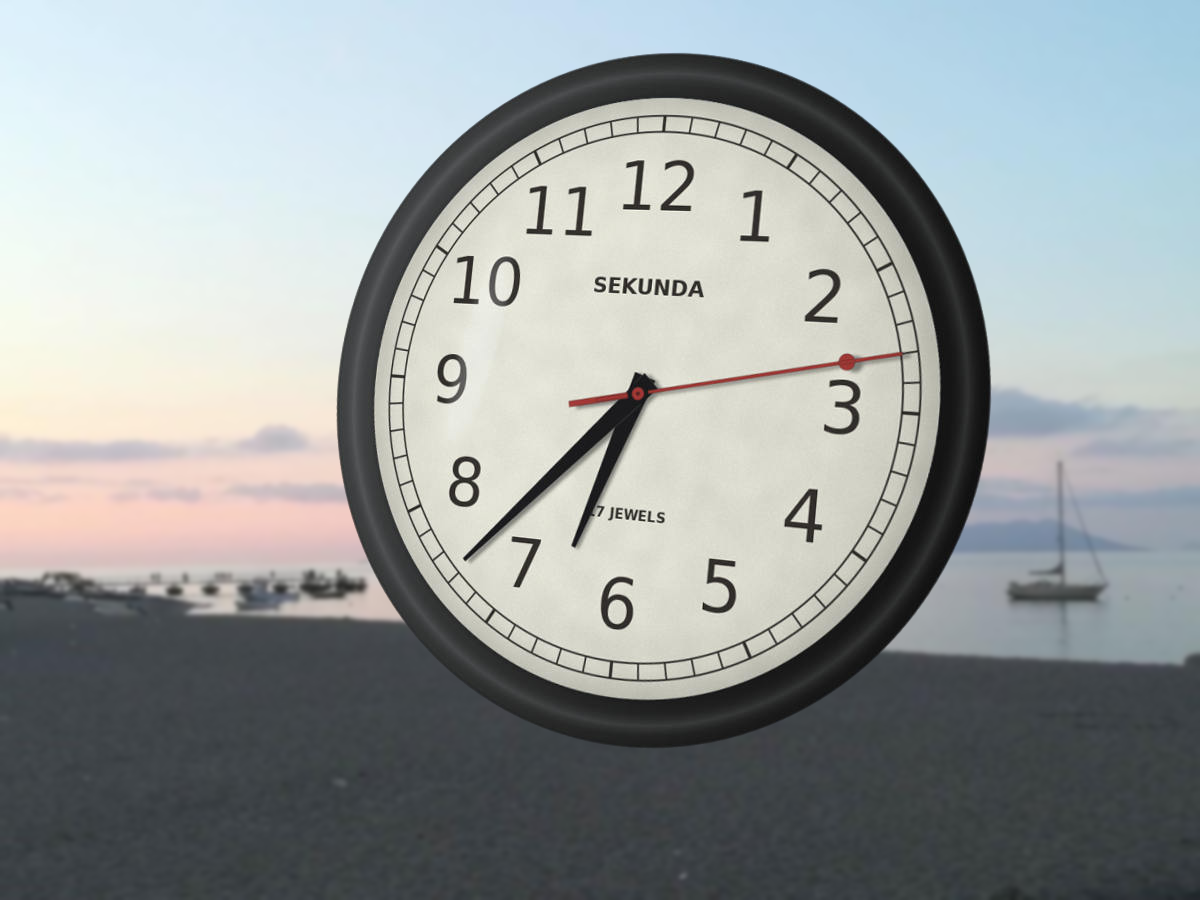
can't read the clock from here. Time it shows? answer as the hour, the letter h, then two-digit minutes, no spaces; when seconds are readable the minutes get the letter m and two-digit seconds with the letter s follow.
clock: 6h37m13s
